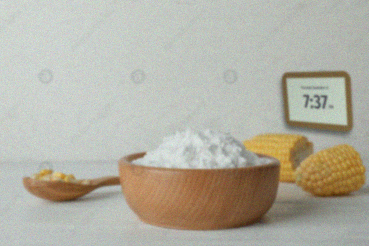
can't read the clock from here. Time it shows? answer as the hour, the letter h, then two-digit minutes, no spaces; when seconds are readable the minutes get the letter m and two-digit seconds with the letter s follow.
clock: 7h37
